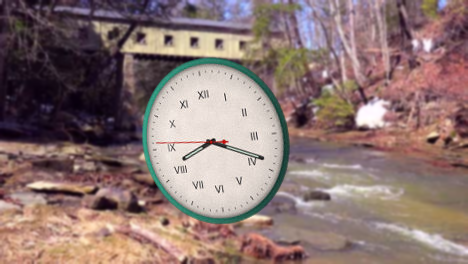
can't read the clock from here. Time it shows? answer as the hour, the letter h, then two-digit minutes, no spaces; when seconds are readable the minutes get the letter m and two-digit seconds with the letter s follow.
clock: 8h18m46s
